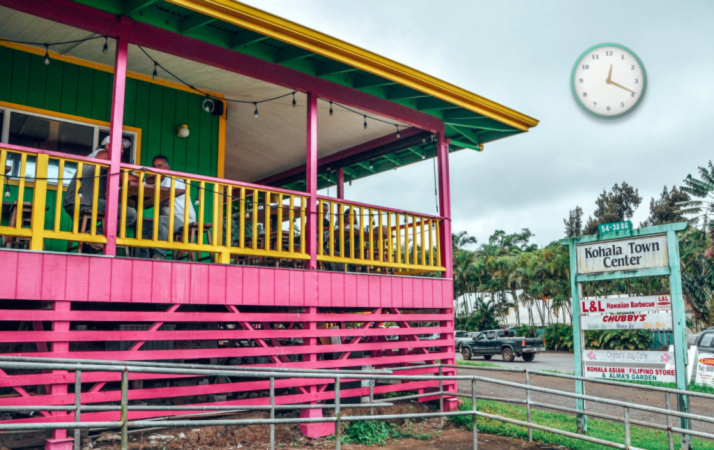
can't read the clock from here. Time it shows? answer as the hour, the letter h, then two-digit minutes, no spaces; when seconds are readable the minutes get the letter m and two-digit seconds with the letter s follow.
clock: 12h19
